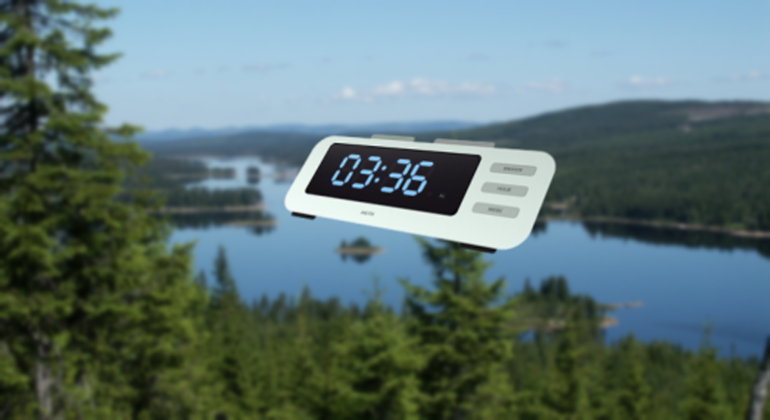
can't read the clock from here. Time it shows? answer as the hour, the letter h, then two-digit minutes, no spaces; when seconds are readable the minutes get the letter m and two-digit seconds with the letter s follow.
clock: 3h36
